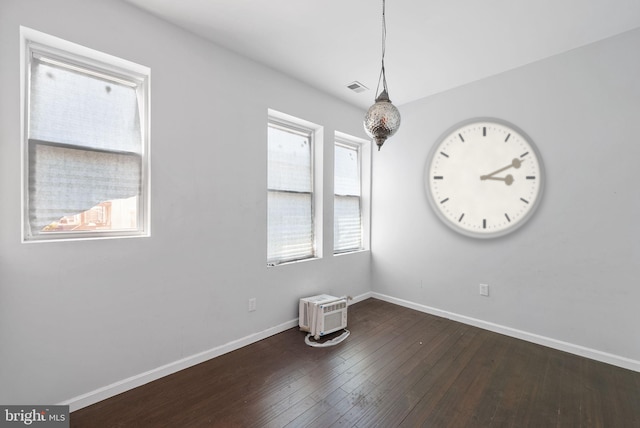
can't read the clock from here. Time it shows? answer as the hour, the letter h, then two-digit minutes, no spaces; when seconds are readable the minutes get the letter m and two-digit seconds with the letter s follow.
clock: 3h11
